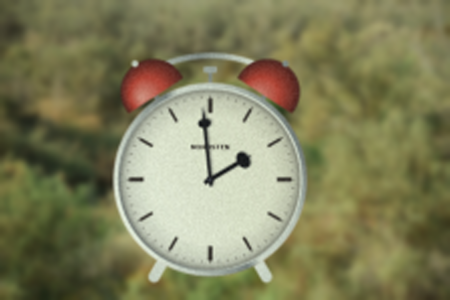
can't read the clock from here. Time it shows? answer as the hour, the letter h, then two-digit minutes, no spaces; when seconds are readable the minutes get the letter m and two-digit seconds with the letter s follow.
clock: 1h59
